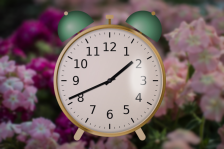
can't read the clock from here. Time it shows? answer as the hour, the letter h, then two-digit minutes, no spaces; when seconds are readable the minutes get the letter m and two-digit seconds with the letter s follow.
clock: 1h41
